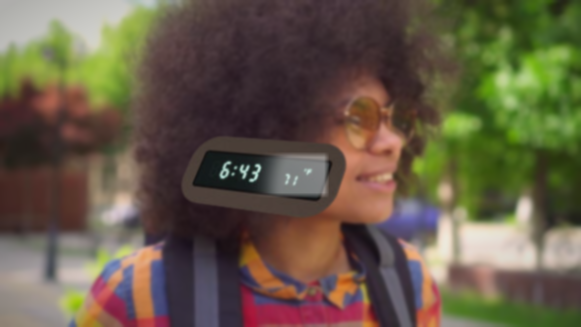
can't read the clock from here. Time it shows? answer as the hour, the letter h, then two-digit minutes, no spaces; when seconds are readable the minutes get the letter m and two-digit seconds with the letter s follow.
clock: 6h43
